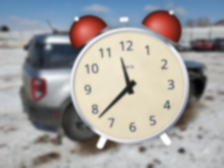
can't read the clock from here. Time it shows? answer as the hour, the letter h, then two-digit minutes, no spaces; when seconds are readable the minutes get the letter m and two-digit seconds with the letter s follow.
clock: 11h38
